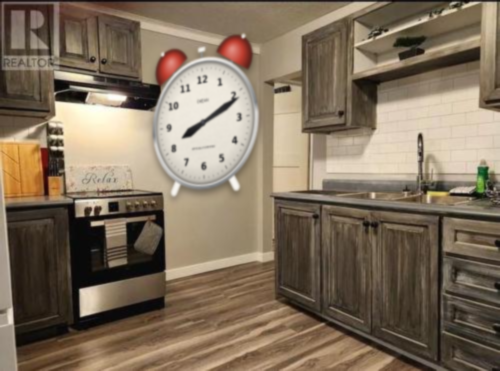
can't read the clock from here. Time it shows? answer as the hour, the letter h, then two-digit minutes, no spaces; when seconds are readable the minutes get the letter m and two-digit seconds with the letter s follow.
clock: 8h11
